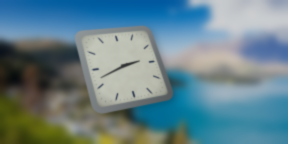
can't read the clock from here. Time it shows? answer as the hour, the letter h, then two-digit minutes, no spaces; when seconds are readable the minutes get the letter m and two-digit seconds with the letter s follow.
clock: 2h42
